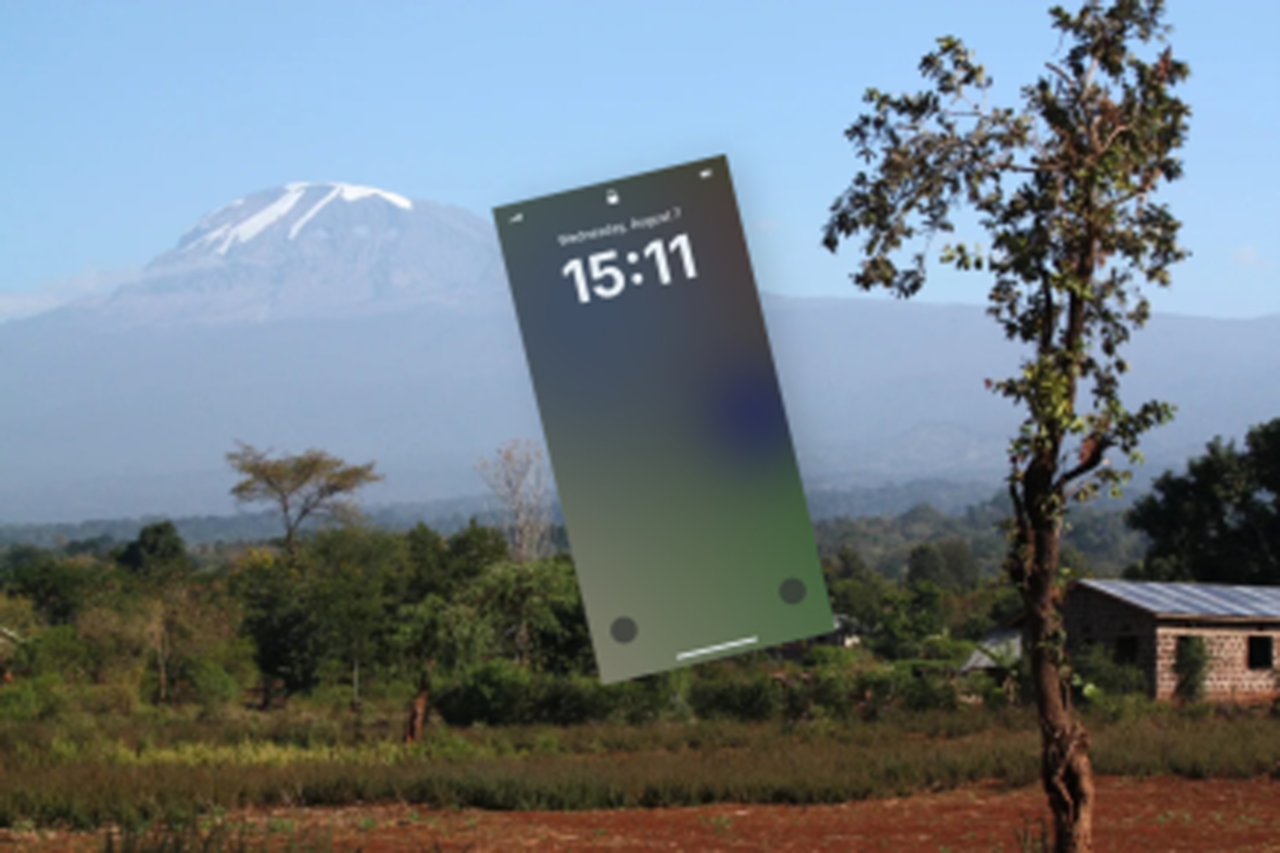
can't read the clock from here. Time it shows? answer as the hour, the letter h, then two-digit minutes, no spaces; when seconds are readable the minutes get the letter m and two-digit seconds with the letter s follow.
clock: 15h11
